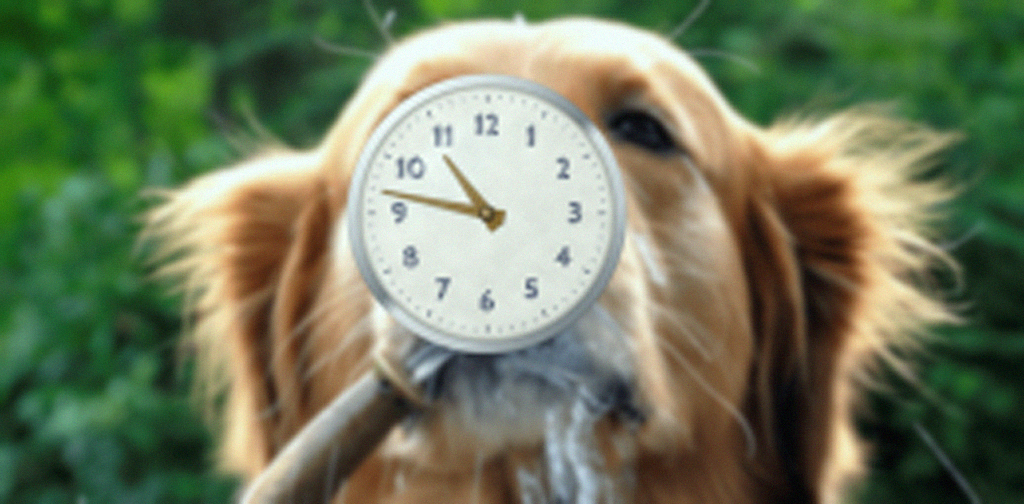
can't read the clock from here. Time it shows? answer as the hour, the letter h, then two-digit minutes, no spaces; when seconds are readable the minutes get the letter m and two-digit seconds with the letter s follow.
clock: 10h47
